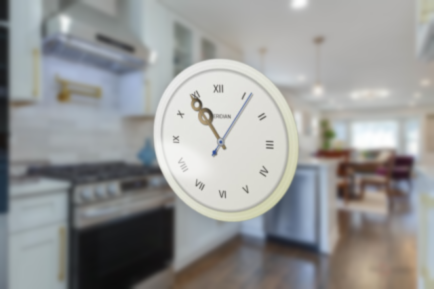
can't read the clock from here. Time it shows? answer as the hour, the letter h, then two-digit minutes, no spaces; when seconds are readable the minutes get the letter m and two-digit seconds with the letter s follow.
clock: 10h54m06s
